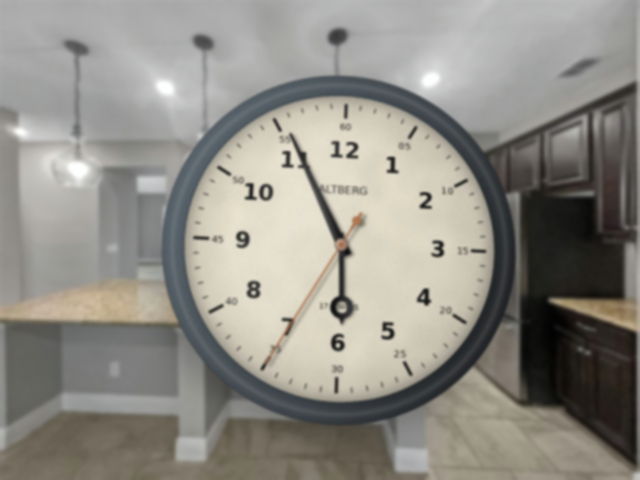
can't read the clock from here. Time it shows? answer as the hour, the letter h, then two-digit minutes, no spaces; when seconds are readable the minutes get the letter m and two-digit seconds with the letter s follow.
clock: 5h55m35s
